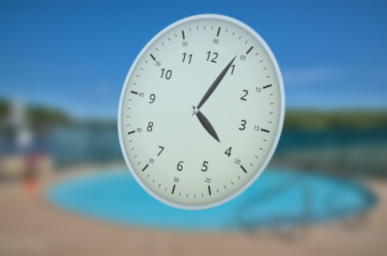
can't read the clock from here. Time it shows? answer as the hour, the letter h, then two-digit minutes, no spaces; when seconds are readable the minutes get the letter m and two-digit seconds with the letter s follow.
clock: 4h04
